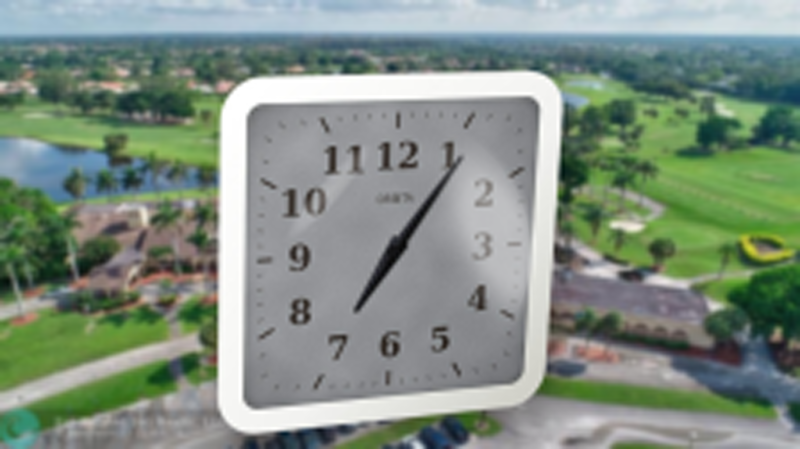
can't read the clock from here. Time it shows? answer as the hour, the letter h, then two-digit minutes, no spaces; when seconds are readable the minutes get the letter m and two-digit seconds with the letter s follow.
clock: 7h06
